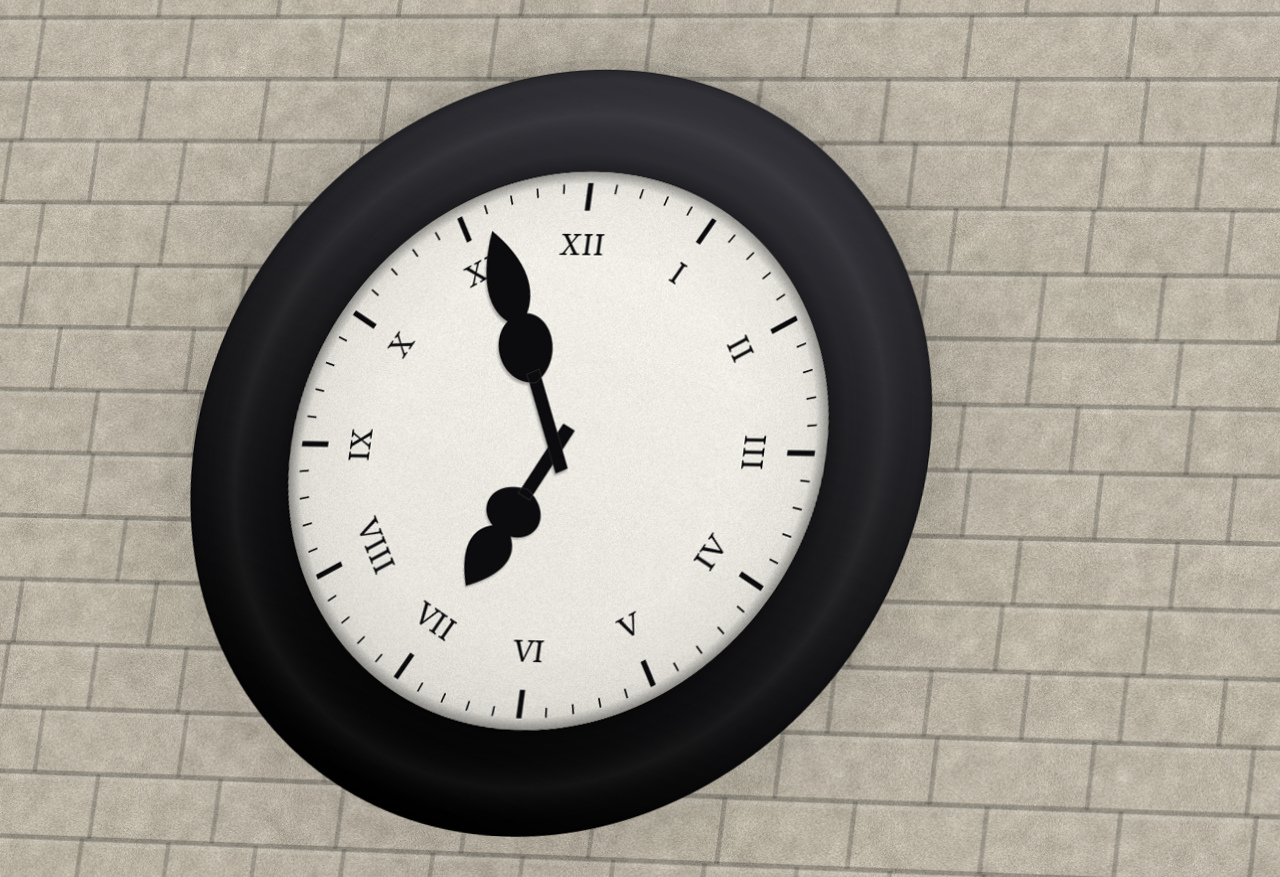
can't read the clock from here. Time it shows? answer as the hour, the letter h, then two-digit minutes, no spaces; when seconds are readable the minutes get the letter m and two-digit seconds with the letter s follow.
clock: 6h56
